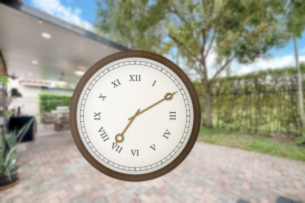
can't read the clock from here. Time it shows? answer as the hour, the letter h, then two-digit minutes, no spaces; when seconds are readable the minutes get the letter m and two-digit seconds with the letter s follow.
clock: 7h10
